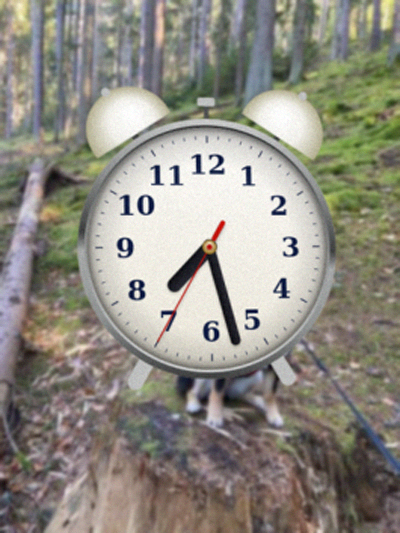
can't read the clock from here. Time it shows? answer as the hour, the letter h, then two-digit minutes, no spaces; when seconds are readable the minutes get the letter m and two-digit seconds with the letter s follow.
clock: 7h27m35s
